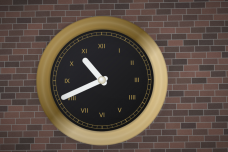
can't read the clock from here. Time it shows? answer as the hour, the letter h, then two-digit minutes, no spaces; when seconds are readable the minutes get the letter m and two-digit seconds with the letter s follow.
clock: 10h41
